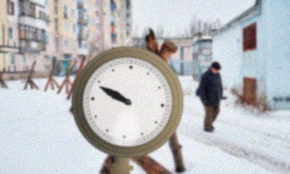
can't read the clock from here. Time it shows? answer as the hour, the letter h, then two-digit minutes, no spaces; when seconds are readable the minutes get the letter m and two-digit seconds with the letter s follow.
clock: 9h49
